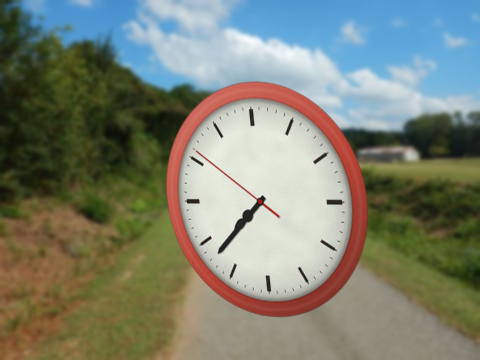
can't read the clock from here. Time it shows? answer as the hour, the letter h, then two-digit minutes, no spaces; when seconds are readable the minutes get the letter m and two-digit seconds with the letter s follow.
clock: 7h37m51s
